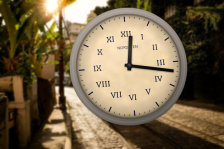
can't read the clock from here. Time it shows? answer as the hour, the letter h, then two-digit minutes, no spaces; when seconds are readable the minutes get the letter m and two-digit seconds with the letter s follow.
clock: 12h17
